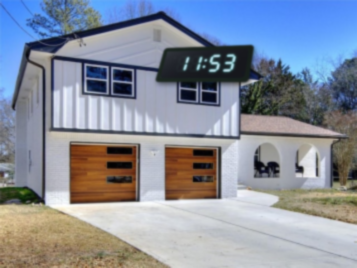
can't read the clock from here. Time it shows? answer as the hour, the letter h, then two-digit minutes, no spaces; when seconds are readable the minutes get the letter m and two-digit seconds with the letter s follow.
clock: 11h53
